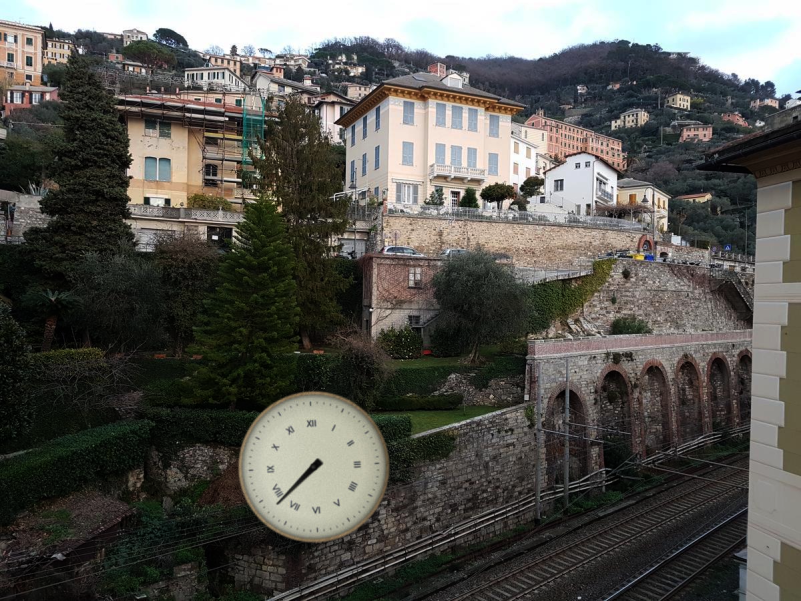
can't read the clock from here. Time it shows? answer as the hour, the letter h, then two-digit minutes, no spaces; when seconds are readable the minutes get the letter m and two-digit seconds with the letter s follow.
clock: 7h38
